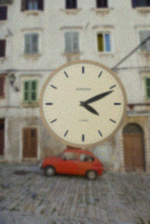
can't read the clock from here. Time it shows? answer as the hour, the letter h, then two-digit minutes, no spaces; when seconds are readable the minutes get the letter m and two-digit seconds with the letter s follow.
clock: 4h11
